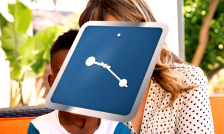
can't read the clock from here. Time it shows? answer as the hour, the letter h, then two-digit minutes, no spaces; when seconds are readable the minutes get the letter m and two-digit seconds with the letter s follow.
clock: 9h20
